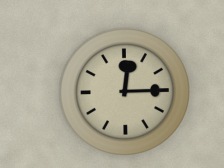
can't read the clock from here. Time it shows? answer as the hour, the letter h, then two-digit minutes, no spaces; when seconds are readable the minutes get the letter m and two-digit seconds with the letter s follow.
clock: 12h15
